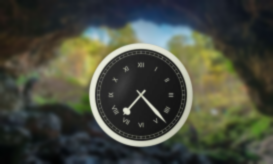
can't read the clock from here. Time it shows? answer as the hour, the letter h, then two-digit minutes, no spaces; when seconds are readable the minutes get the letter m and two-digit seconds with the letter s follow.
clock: 7h23
